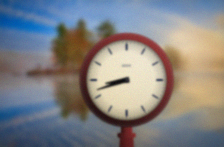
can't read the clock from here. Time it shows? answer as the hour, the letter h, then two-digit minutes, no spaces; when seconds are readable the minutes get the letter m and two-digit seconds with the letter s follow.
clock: 8h42
